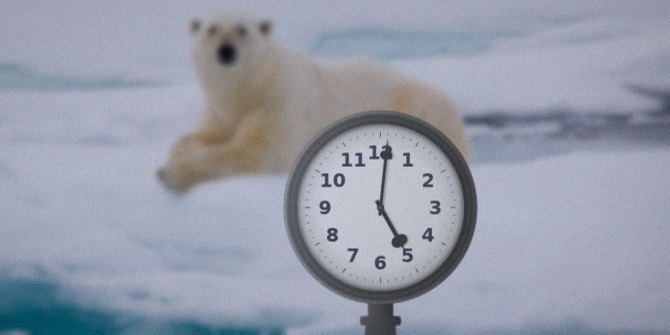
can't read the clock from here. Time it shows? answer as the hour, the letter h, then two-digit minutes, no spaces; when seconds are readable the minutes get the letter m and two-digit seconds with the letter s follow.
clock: 5h01
